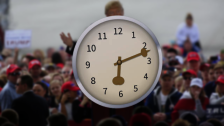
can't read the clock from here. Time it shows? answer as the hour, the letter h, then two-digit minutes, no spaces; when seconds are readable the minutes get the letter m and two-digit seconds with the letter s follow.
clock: 6h12
